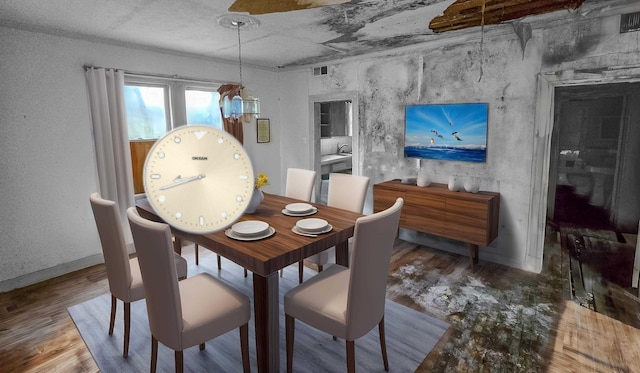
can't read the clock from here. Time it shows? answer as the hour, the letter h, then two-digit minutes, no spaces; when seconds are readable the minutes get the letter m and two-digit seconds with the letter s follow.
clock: 8h42
